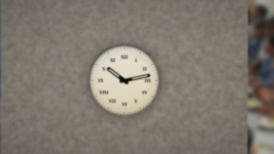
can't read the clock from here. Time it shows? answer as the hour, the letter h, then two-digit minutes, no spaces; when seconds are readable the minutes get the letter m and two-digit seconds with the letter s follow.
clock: 10h13
